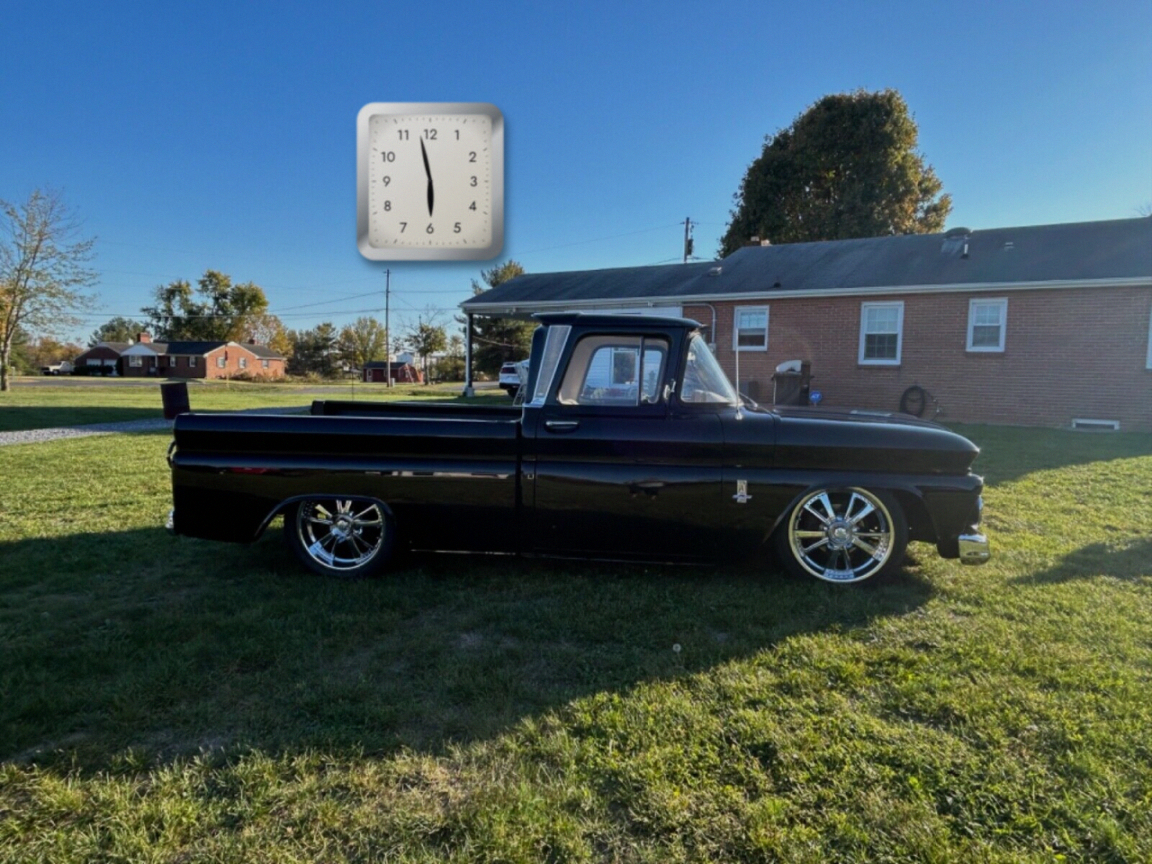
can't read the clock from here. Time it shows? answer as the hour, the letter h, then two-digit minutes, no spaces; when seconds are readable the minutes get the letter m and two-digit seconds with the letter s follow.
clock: 5h58
